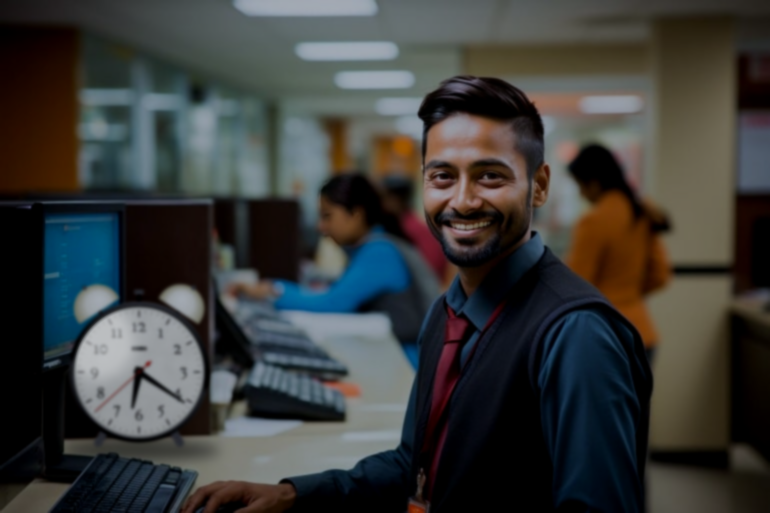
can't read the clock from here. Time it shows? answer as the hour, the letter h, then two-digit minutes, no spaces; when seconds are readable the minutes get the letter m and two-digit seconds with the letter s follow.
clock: 6h20m38s
